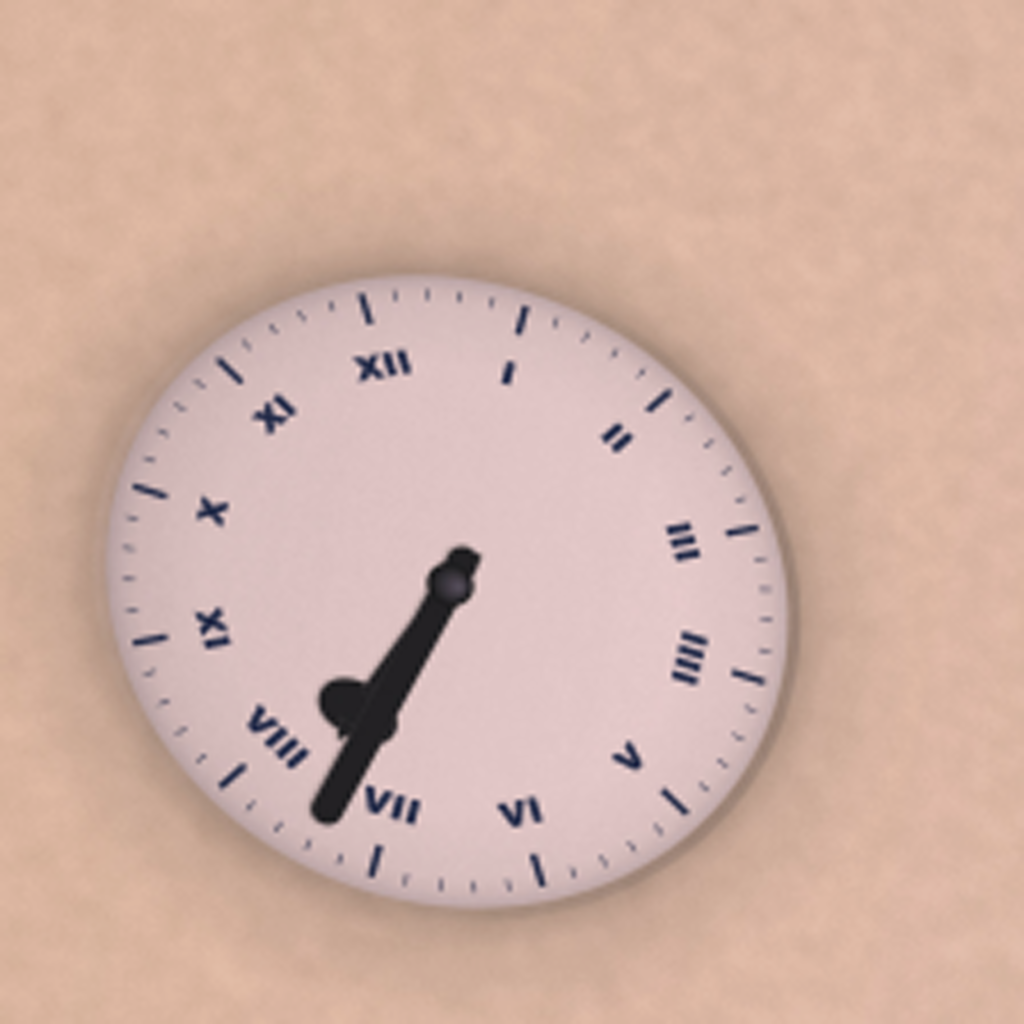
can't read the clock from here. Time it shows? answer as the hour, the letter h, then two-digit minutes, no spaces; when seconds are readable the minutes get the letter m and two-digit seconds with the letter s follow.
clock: 7h37
